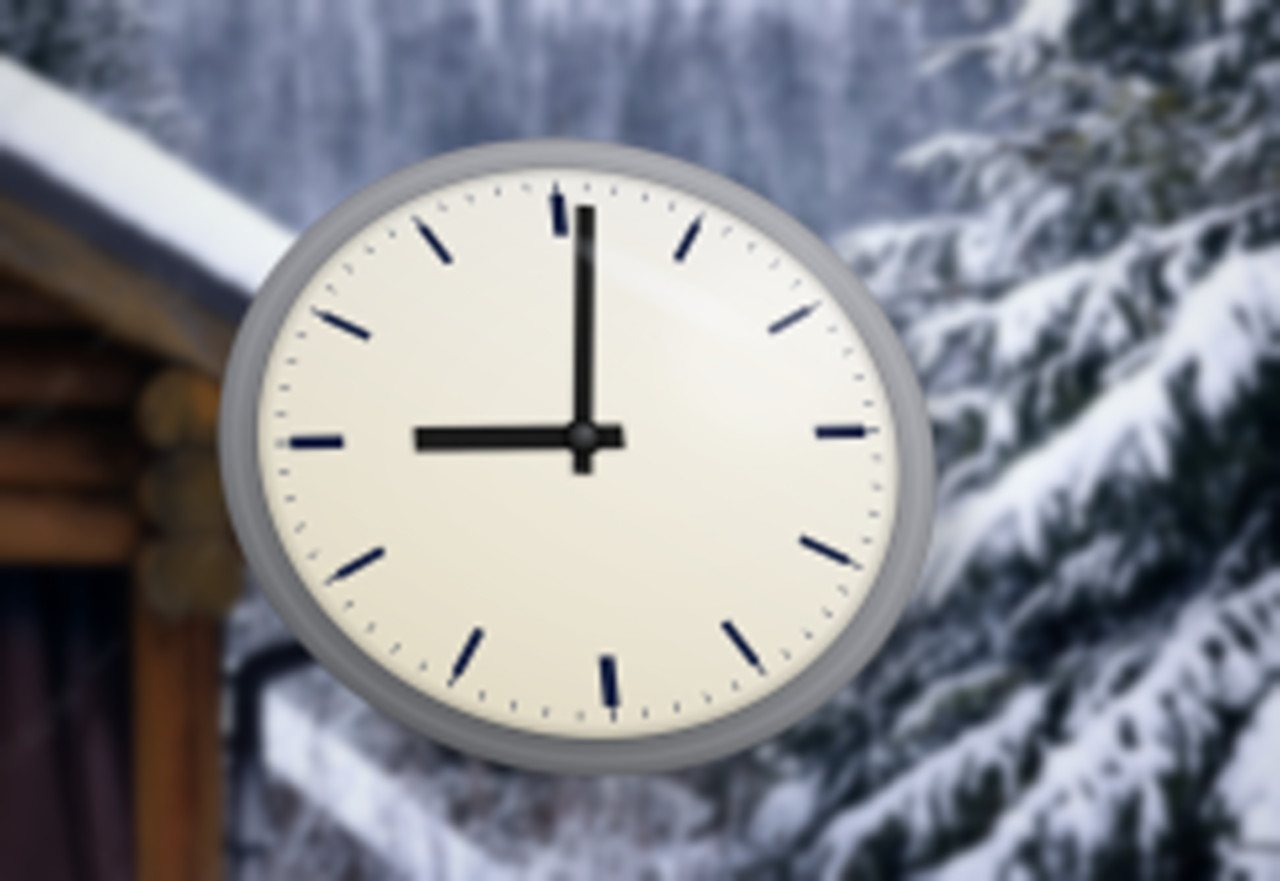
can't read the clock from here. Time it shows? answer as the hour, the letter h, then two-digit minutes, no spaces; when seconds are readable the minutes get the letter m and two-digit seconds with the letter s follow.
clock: 9h01
